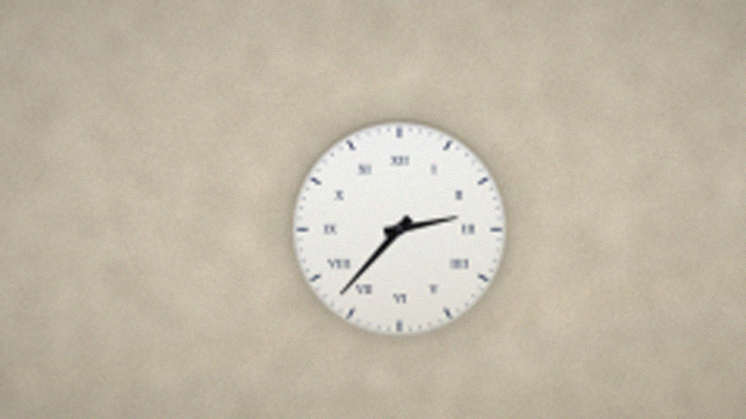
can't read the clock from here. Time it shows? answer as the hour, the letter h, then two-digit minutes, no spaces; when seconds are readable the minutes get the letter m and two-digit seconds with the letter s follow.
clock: 2h37
